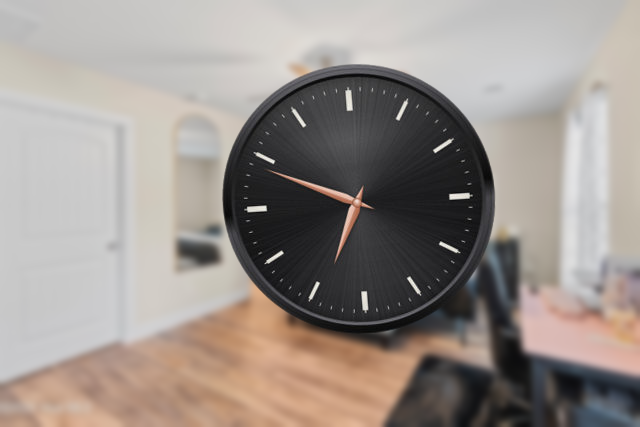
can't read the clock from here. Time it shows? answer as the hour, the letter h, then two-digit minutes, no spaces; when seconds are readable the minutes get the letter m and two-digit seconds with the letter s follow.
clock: 6h49
